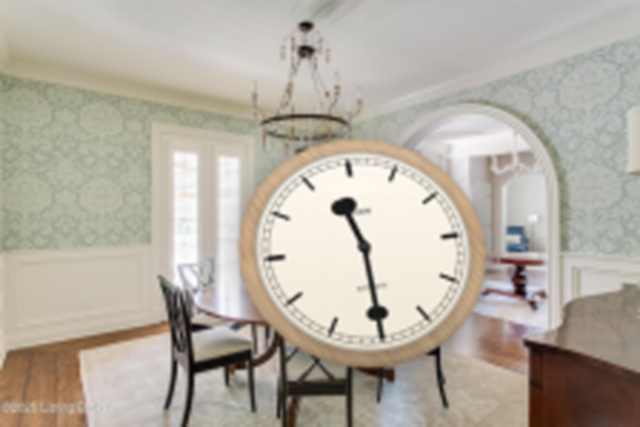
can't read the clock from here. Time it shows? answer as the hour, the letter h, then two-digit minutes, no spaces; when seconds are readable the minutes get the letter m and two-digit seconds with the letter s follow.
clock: 11h30
